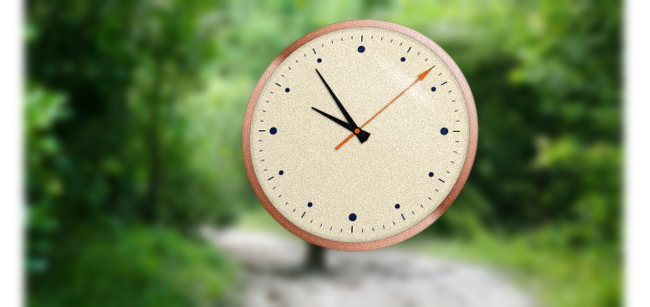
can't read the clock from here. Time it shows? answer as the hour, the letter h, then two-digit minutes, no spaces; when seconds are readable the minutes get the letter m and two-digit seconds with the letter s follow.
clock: 9h54m08s
